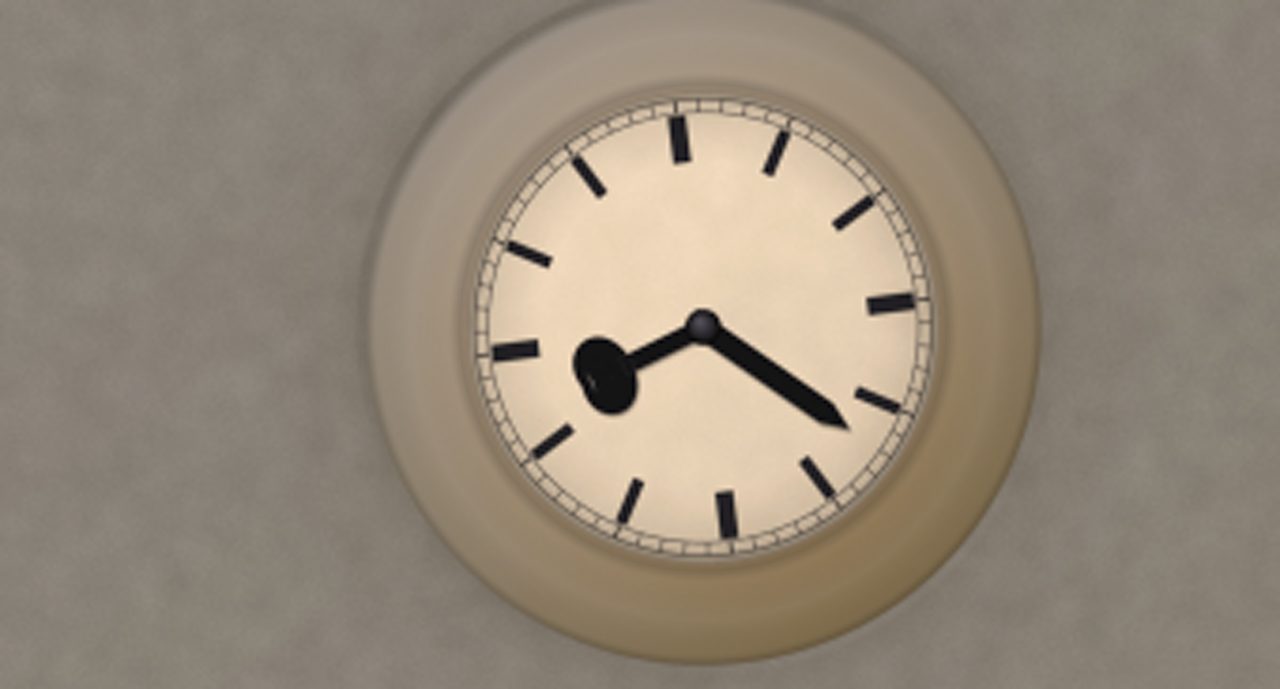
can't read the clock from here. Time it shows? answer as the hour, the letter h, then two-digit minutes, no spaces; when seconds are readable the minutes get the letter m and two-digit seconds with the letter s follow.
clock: 8h22
